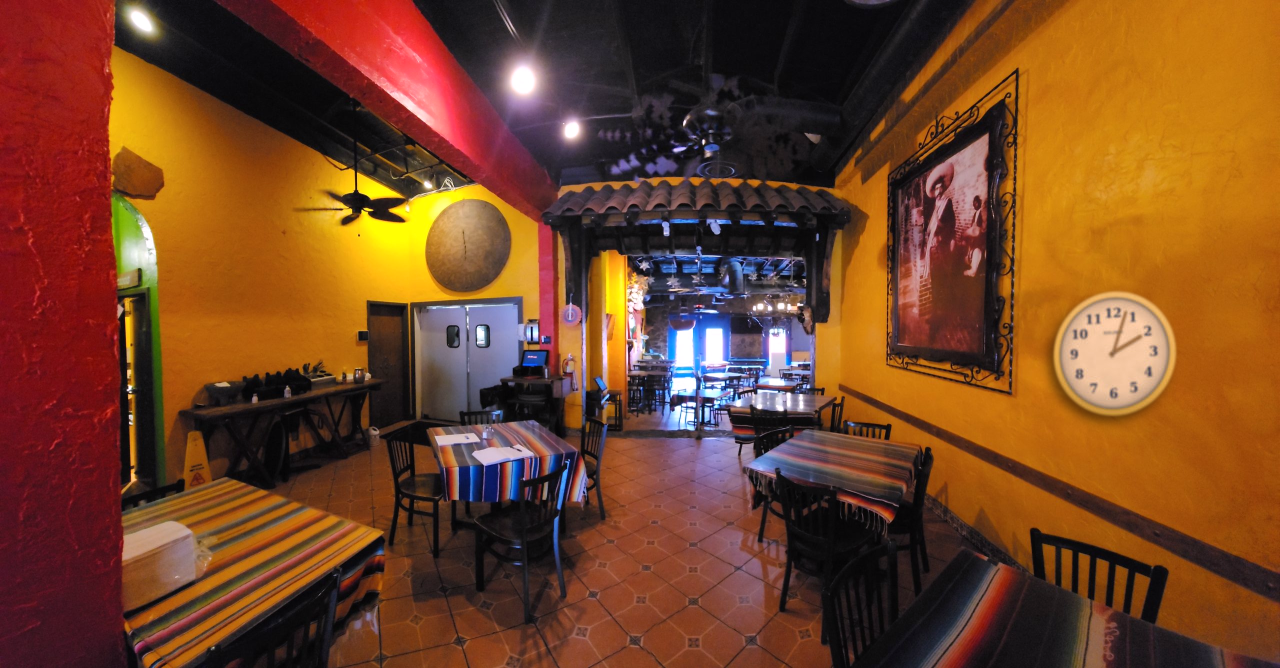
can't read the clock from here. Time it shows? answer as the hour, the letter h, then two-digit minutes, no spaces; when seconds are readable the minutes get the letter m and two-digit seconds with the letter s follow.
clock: 2h03
